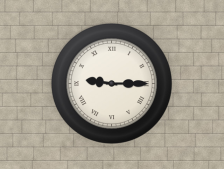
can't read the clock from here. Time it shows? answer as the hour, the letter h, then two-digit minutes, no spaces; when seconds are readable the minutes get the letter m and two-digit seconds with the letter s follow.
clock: 9h15
